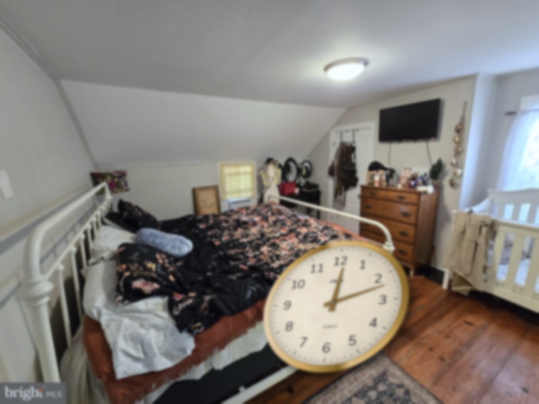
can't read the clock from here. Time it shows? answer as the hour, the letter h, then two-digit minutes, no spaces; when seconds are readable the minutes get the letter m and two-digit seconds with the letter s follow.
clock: 12h12
